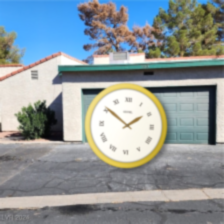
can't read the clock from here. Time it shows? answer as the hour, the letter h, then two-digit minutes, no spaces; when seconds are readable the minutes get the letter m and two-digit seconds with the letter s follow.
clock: 1h51
